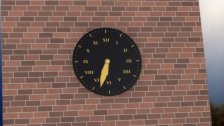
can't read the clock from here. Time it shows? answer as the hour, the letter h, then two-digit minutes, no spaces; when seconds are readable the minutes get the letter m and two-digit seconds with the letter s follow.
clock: 6h33
